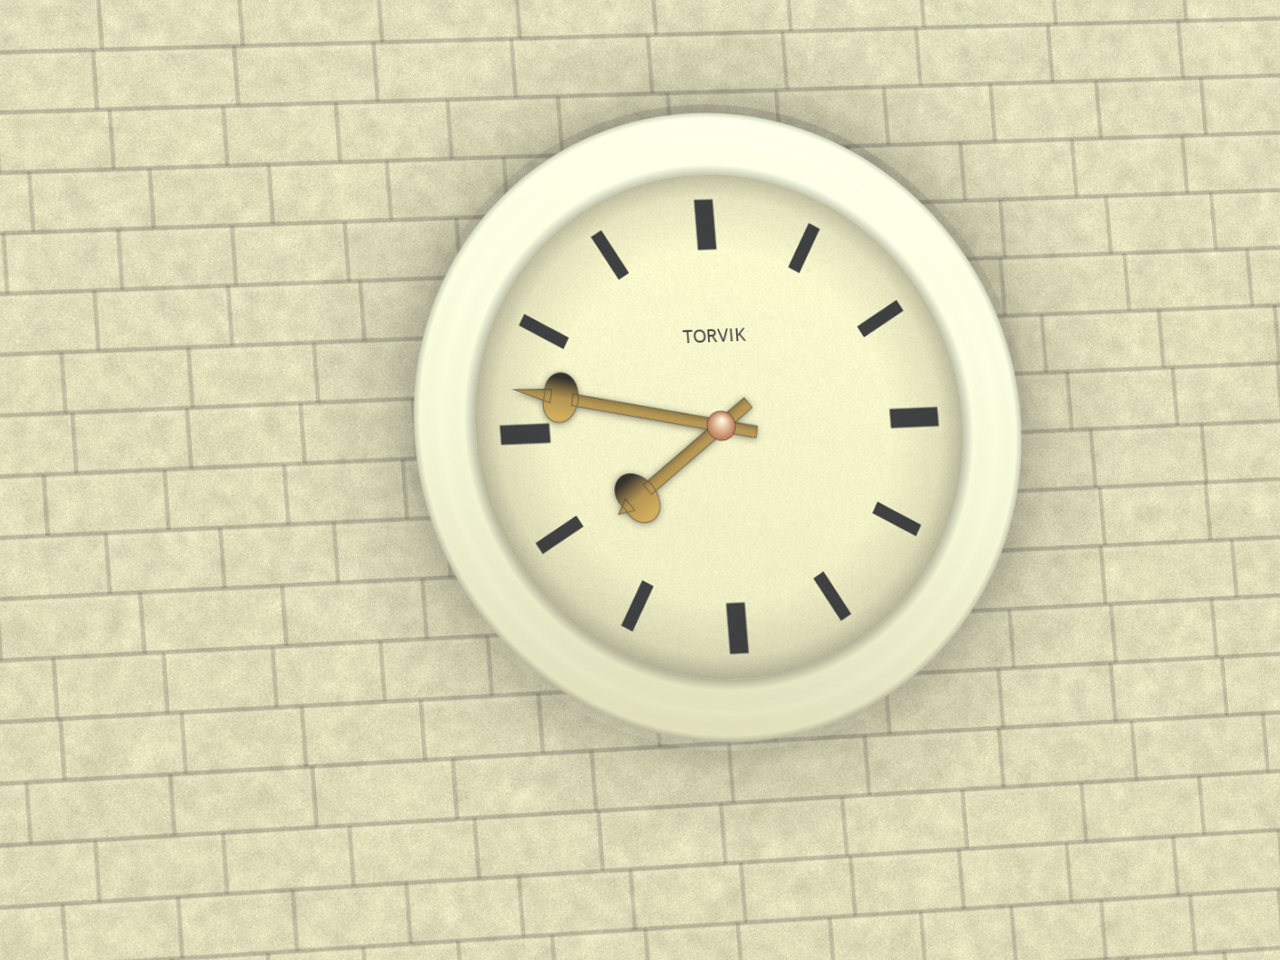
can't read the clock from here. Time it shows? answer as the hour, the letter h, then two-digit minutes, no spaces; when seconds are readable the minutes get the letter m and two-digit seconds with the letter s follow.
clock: 7h47
